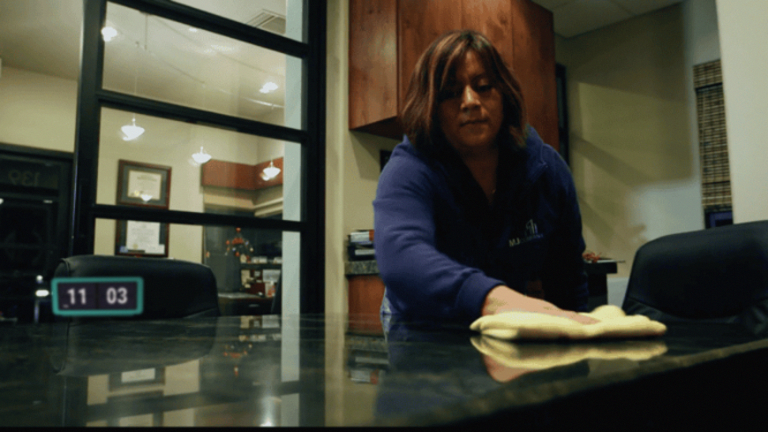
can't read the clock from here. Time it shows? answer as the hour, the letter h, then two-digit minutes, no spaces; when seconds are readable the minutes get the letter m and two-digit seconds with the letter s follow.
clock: 11h03
